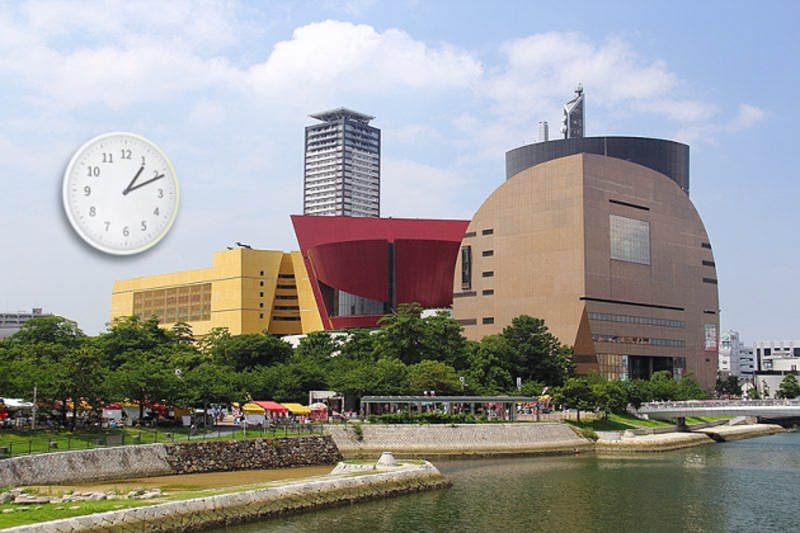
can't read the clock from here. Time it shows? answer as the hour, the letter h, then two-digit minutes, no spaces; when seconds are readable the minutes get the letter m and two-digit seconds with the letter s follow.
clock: 1h11
